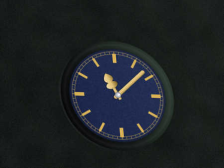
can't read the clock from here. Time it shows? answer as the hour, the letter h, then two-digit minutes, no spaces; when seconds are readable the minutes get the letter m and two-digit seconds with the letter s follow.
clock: 11h08
